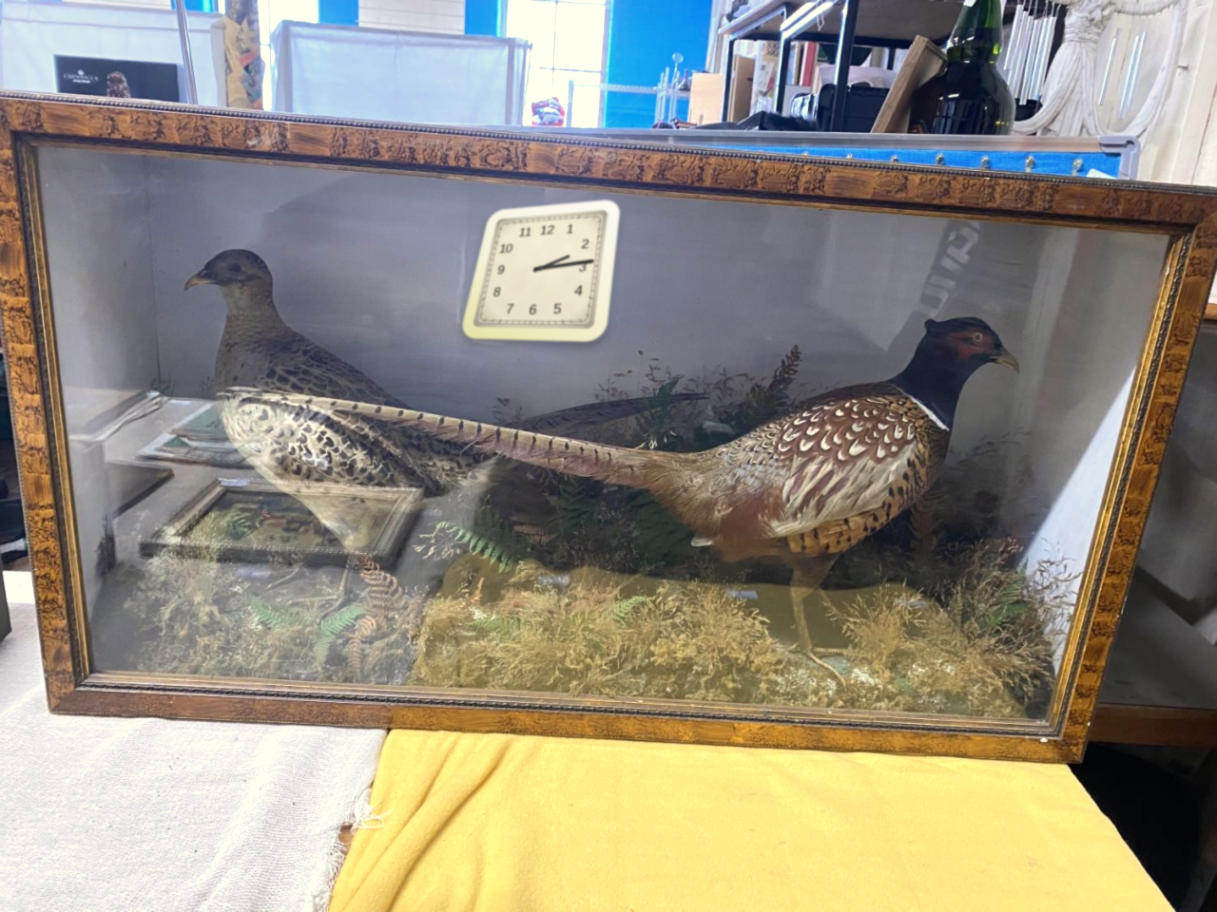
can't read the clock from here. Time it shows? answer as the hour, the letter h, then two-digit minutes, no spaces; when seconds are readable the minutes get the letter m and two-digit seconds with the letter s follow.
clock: 2h14
